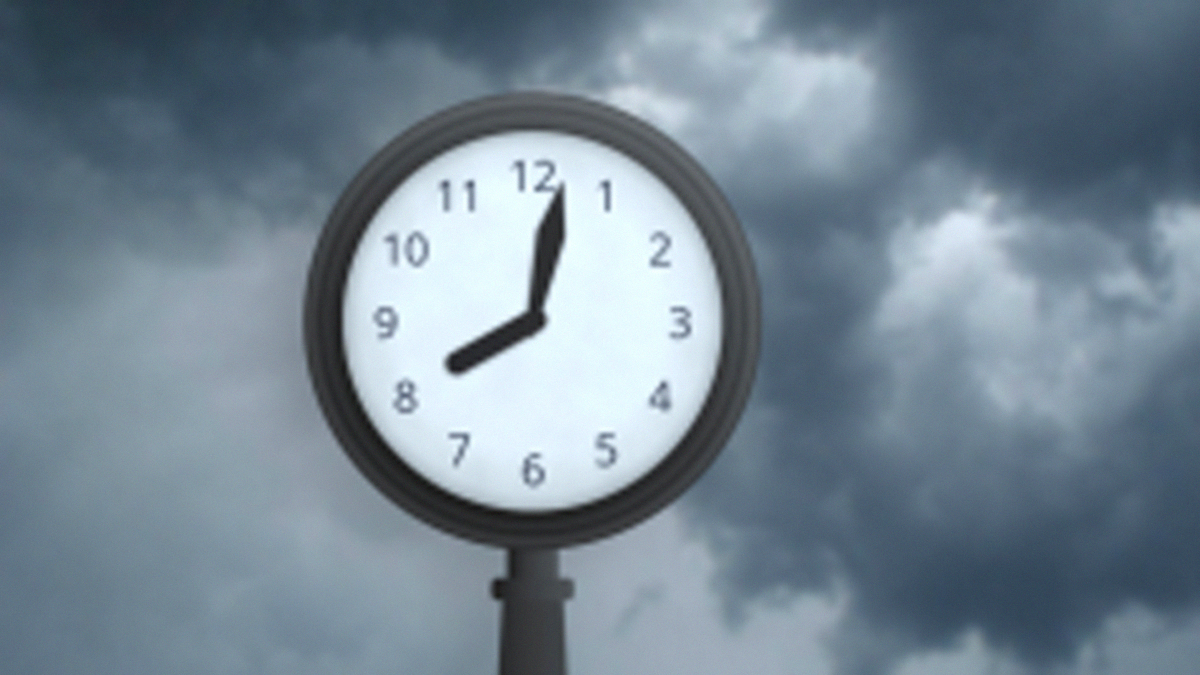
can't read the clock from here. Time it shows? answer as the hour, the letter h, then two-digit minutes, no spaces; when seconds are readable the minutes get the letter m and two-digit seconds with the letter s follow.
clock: 8h02
